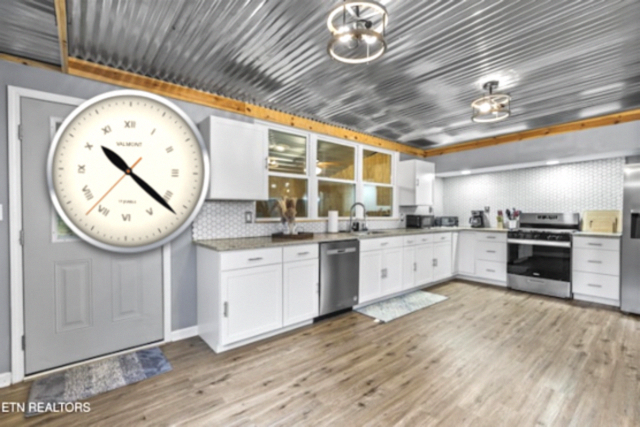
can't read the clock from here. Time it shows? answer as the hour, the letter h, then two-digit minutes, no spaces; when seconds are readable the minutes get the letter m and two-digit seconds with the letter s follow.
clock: 10h21m37s
